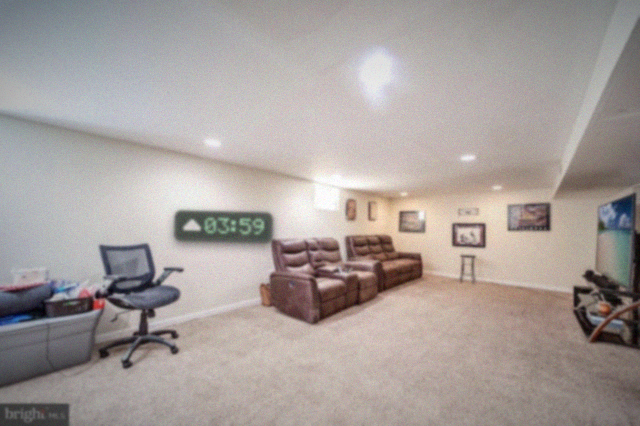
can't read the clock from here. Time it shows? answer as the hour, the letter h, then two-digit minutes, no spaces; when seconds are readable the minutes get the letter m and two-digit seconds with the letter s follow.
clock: 3h59
